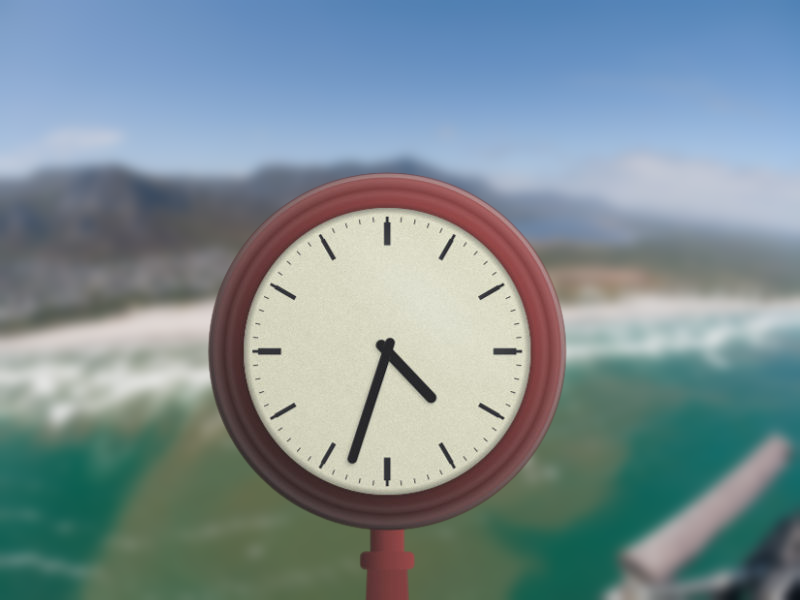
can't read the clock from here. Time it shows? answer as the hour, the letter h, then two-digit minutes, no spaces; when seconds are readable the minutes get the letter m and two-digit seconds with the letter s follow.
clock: 4h33
